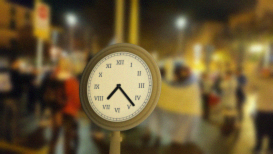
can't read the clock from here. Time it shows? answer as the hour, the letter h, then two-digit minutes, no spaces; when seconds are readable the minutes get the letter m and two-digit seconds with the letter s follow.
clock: 7h23
